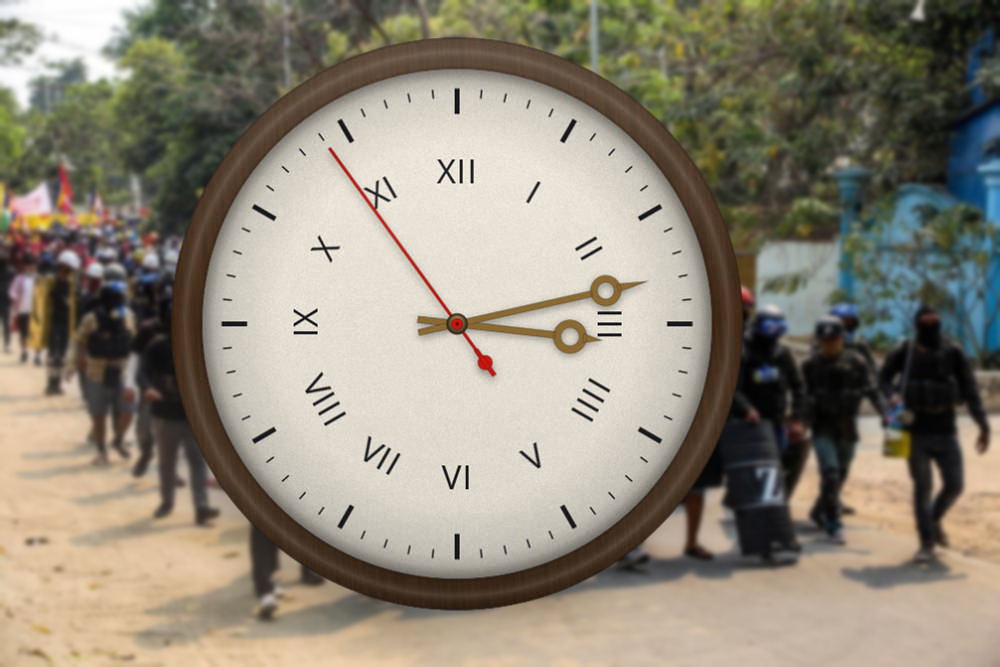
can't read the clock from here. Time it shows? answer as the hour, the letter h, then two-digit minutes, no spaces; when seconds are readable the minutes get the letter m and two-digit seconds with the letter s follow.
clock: 3h12m54s
